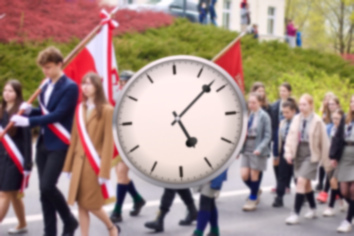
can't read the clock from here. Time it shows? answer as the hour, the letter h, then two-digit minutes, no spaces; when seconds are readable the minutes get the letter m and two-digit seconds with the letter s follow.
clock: 5h08
